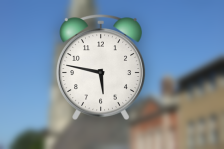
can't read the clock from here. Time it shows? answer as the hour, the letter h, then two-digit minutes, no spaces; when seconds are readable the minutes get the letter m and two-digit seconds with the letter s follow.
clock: 5h47
